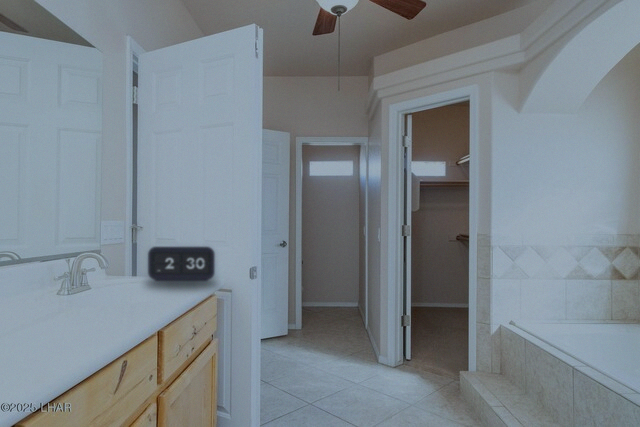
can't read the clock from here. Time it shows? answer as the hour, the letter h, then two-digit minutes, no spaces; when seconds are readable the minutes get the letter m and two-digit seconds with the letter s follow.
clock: 2h30
